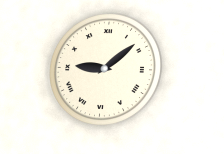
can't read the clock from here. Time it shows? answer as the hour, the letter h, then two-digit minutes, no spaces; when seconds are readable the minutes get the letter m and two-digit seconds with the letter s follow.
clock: 9h08
